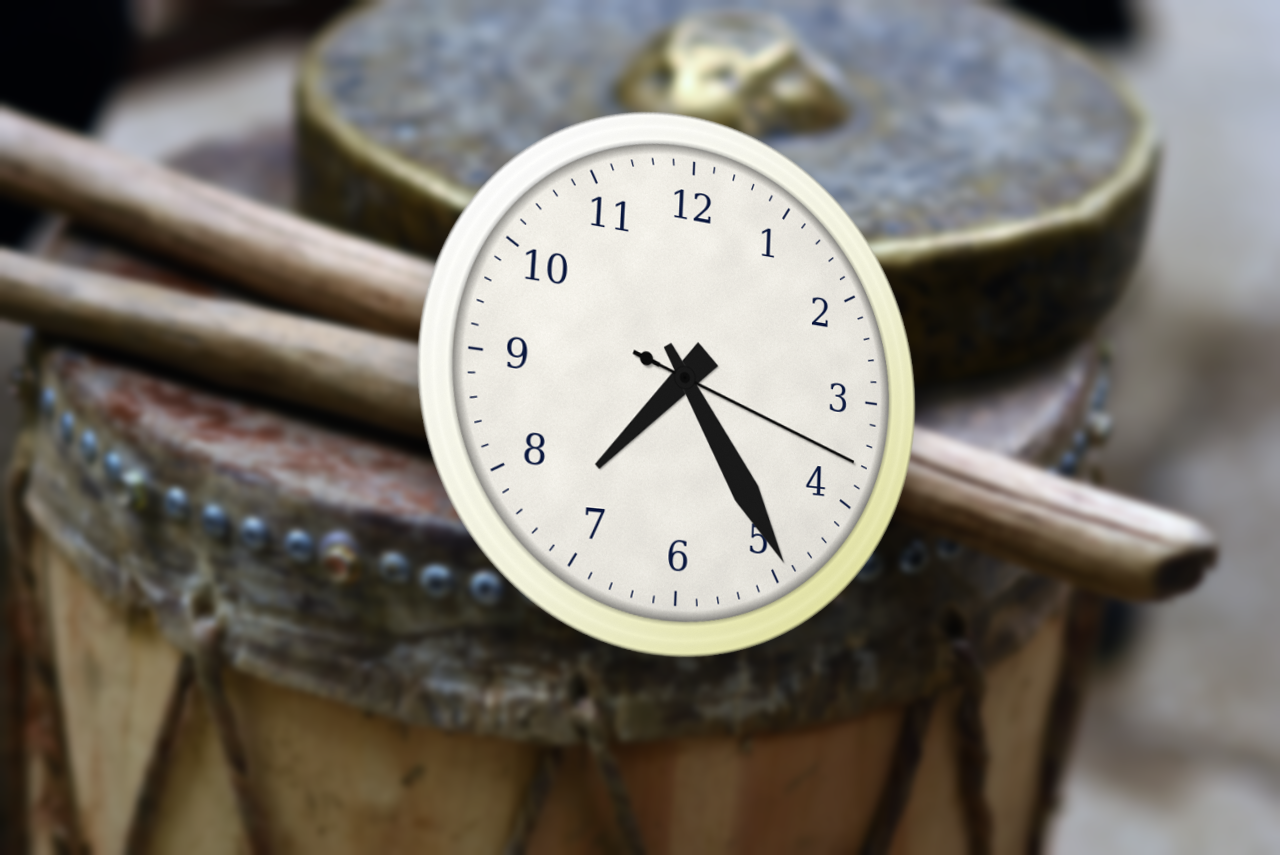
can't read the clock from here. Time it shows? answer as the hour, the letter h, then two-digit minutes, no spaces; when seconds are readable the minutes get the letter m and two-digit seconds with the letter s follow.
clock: 7h24m18s
